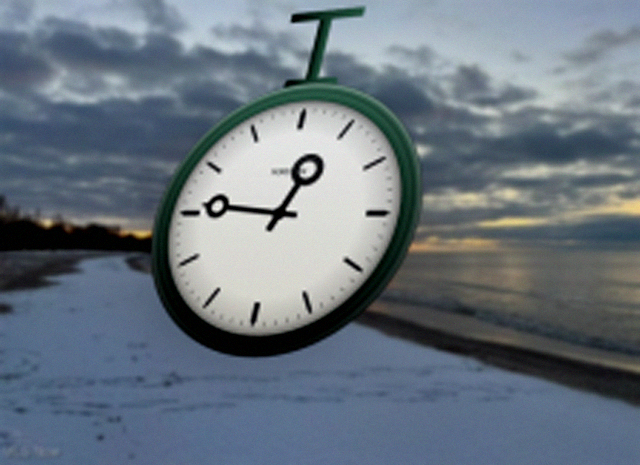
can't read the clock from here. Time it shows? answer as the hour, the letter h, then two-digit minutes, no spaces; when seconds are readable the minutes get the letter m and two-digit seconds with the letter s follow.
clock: 12h46
